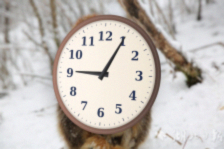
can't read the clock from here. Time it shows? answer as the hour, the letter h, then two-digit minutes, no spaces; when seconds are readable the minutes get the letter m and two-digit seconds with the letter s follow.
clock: 9h05
